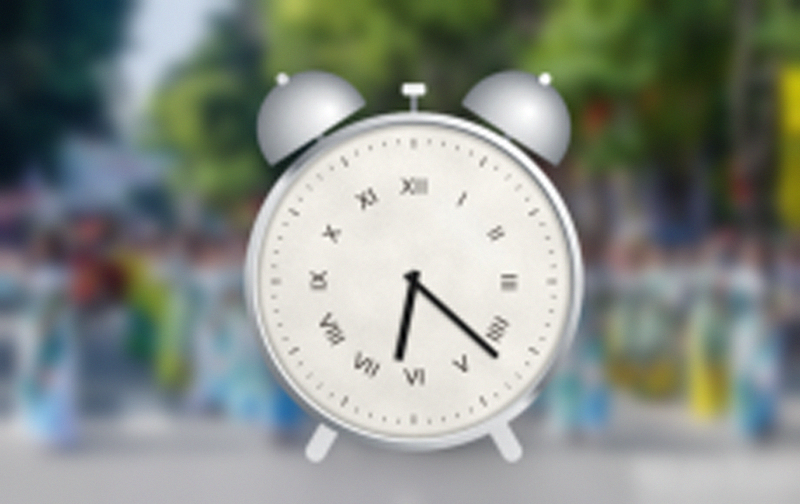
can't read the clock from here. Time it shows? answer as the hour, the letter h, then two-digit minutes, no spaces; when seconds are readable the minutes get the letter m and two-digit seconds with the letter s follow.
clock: 6h22
